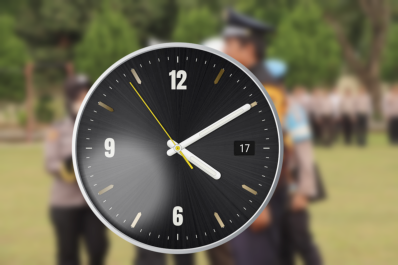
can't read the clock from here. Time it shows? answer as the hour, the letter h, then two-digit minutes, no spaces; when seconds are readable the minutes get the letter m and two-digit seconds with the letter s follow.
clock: 4h09m54s
